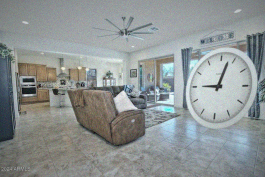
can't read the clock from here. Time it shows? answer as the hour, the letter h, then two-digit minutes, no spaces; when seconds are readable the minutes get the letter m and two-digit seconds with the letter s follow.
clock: 9h03
